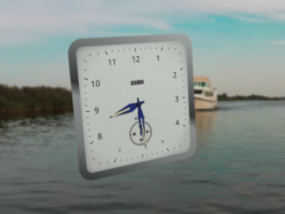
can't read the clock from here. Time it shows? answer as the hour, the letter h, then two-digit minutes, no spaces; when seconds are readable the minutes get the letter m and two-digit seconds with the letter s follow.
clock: 8h29
